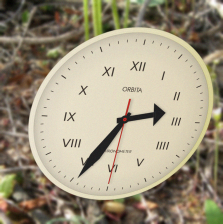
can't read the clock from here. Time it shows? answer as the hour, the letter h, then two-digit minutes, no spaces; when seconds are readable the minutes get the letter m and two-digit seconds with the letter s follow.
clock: 2h34m30s
